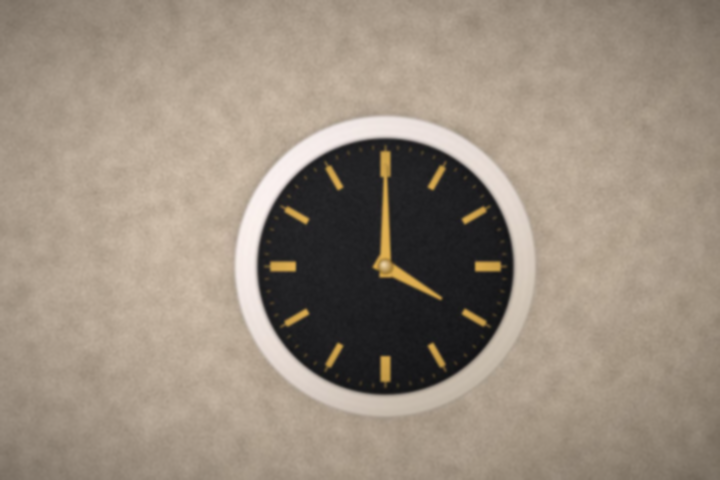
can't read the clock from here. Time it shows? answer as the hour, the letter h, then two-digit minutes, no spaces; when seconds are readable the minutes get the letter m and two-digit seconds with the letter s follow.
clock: 4h00
